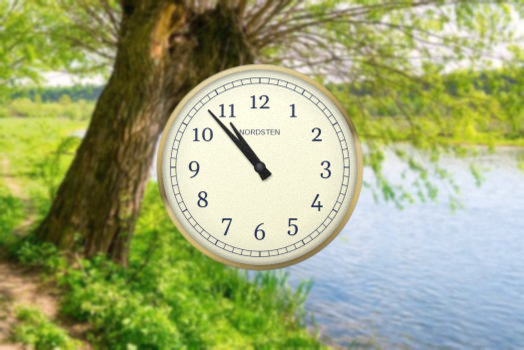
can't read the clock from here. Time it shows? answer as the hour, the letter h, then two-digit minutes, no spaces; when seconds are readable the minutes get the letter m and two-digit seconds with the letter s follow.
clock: 10h53
